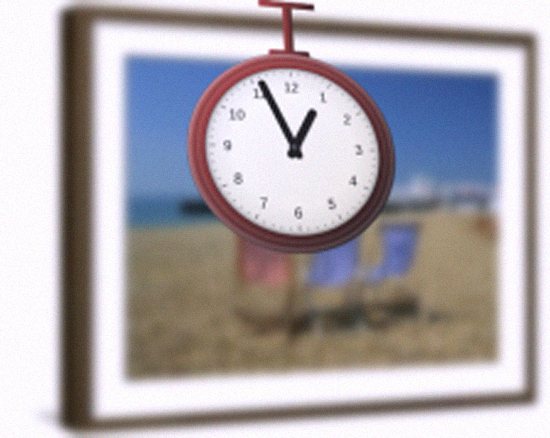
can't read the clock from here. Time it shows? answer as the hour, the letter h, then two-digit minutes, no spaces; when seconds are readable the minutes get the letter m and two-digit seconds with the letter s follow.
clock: 12h56
